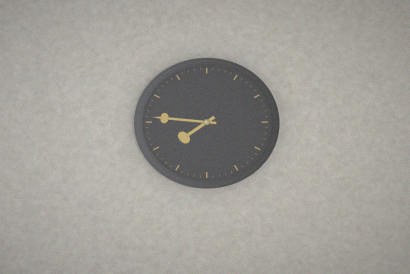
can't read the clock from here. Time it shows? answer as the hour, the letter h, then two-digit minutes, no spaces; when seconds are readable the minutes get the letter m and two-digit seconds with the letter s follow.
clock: 7h46
